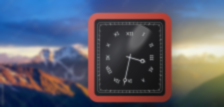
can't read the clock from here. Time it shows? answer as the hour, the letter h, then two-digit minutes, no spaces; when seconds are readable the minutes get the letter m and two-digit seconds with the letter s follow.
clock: 3h32
